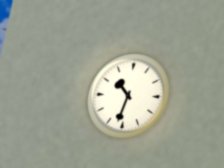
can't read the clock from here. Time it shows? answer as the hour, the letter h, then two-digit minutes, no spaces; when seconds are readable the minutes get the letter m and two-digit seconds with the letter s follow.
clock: 10h32
